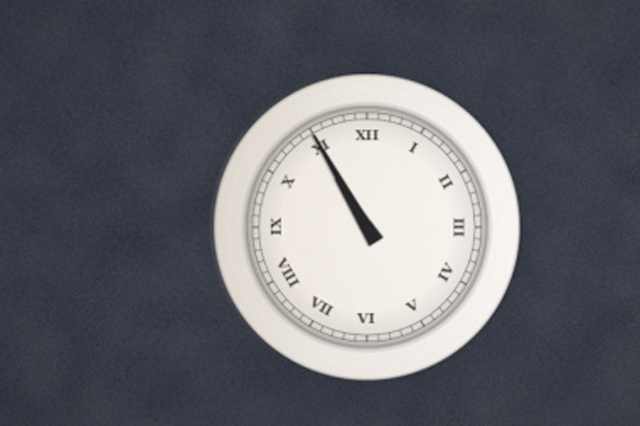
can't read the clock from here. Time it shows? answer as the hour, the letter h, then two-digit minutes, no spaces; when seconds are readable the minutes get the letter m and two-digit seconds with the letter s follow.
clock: 10h55
